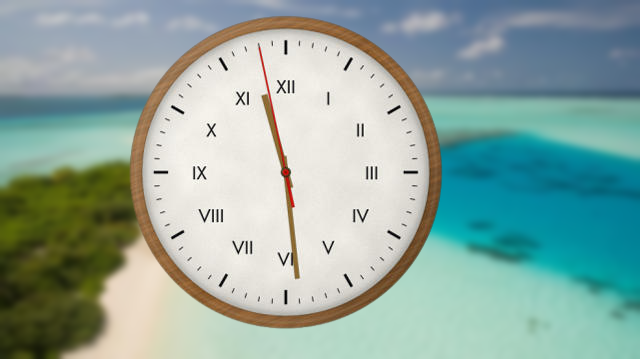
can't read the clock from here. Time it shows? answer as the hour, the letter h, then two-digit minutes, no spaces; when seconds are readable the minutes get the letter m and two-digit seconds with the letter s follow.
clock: 11h28m58s
